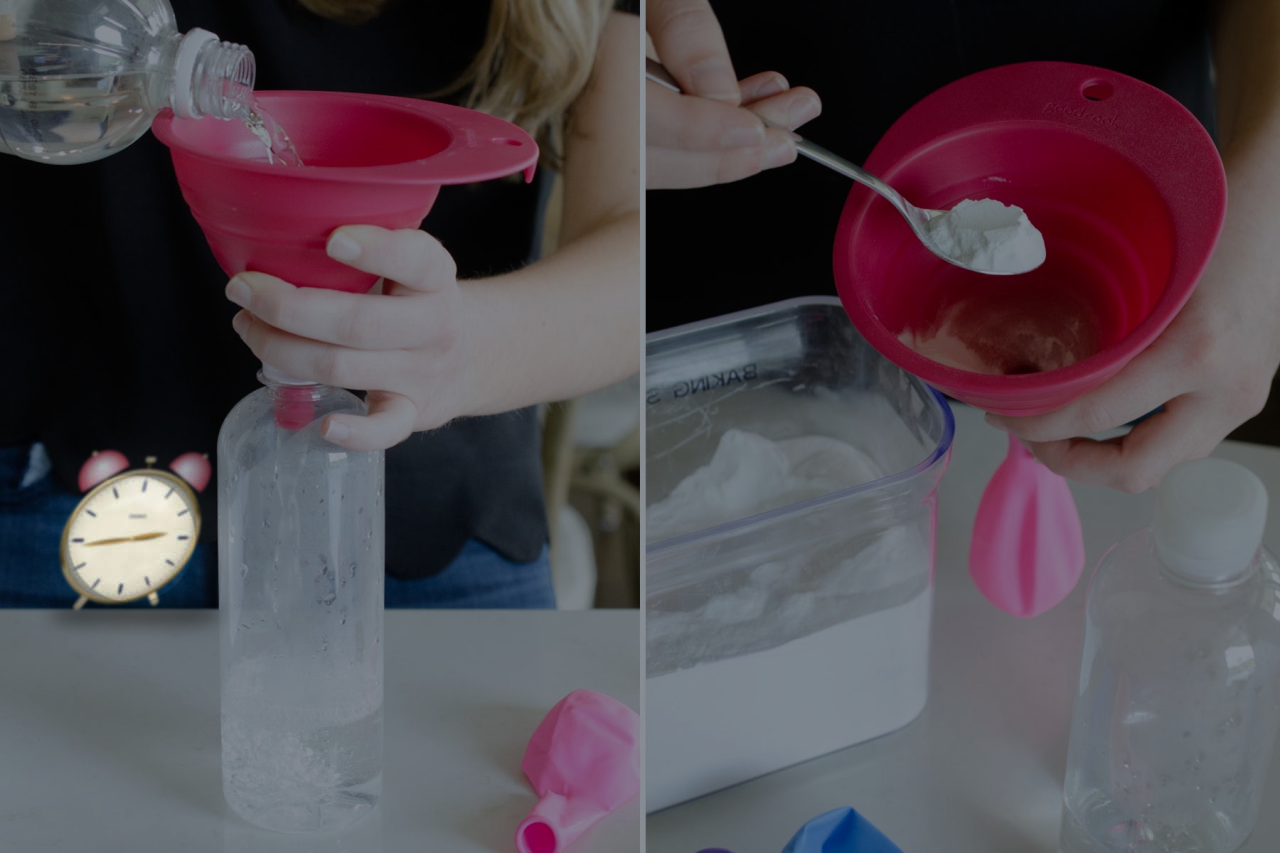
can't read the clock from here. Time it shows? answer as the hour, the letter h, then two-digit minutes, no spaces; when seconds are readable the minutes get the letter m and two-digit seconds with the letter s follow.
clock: 2h44
